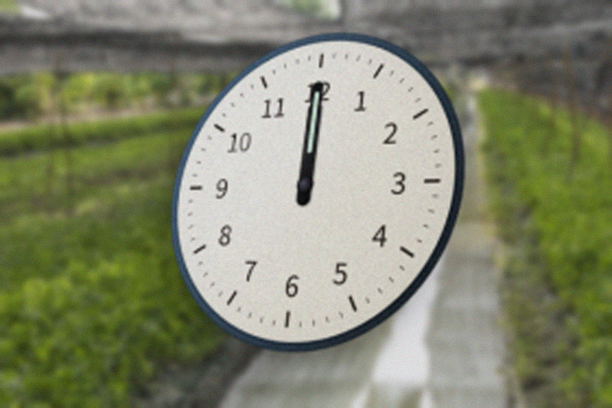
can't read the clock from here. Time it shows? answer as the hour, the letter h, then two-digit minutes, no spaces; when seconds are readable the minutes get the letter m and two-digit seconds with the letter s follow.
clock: 12h00
